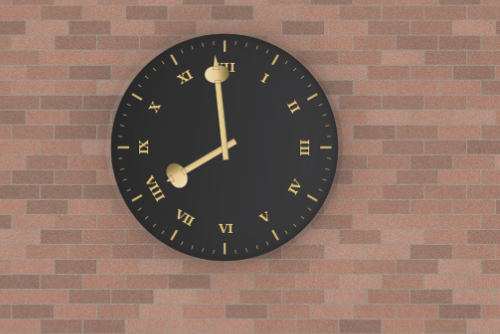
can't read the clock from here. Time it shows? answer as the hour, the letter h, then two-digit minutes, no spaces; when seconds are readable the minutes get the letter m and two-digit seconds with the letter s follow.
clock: 7h59
